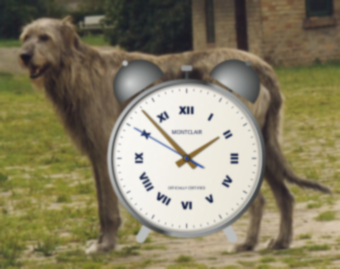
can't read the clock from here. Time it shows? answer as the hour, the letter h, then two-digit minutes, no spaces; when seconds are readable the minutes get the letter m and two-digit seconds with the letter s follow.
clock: 1h52m50s
